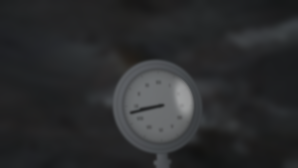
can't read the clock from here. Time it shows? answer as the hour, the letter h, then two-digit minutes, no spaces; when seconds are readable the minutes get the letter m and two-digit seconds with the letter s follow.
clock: 8h43
